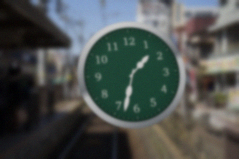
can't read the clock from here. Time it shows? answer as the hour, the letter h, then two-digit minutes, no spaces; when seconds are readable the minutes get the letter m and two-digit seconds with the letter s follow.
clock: 1h33
